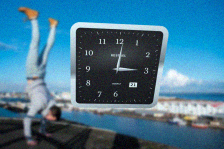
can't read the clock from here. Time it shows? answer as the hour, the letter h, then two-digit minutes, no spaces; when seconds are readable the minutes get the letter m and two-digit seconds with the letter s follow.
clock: 3h01
